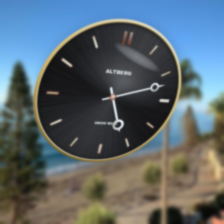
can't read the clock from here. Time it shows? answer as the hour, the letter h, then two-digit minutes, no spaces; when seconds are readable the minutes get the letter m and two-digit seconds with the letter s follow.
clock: 5h12
